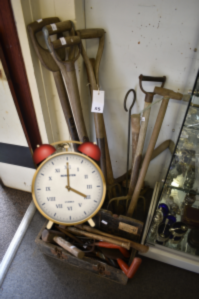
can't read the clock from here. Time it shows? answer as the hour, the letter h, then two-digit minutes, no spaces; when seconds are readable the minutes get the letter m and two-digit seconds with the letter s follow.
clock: 4h00
